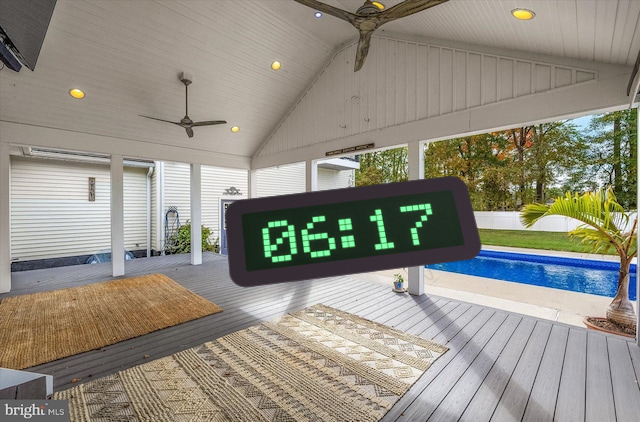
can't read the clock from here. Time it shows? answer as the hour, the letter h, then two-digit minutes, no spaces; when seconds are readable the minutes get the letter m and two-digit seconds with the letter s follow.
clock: 6h17
